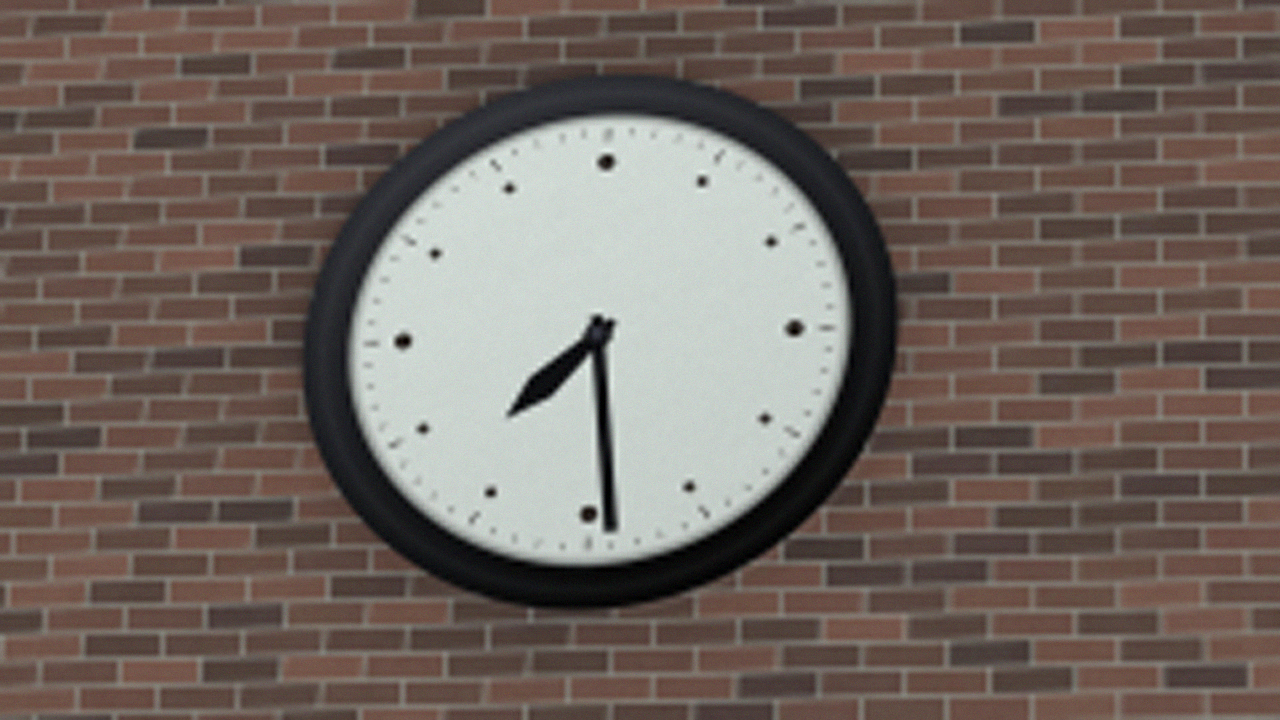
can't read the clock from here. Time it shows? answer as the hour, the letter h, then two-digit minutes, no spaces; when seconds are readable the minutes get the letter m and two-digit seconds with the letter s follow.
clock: 7h29
